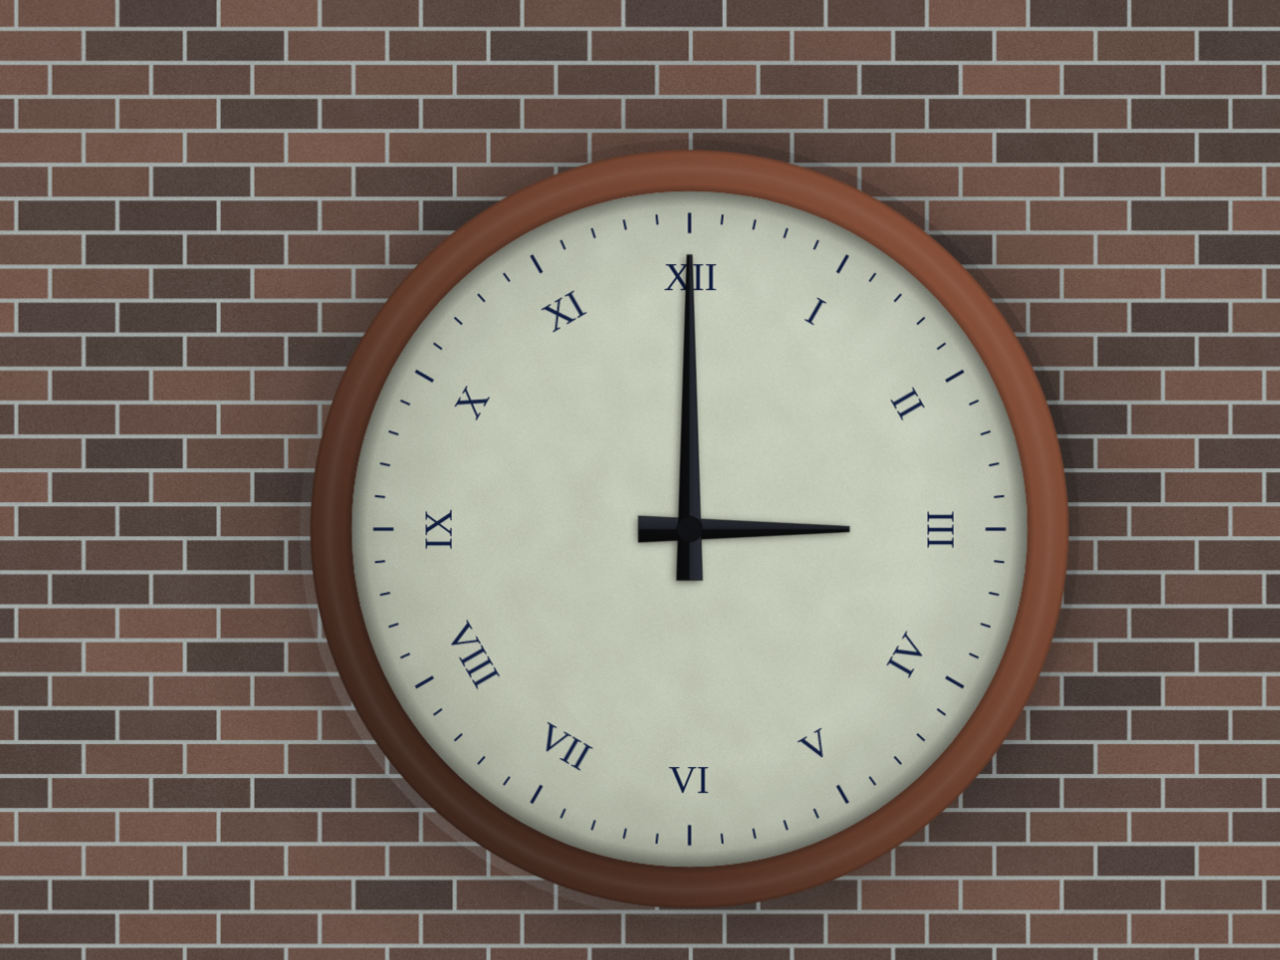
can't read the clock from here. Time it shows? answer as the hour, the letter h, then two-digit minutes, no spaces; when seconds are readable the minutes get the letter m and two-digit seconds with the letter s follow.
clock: 3h00
